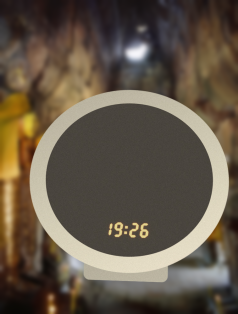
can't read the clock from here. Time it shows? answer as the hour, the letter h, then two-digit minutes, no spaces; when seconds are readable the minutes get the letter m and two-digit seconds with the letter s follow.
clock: 19h26
